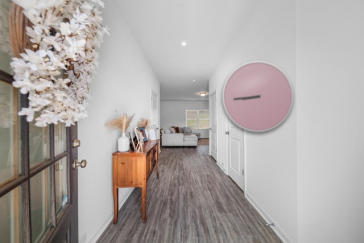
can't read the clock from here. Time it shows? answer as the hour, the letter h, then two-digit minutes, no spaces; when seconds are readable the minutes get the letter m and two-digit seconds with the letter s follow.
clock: 8h44
